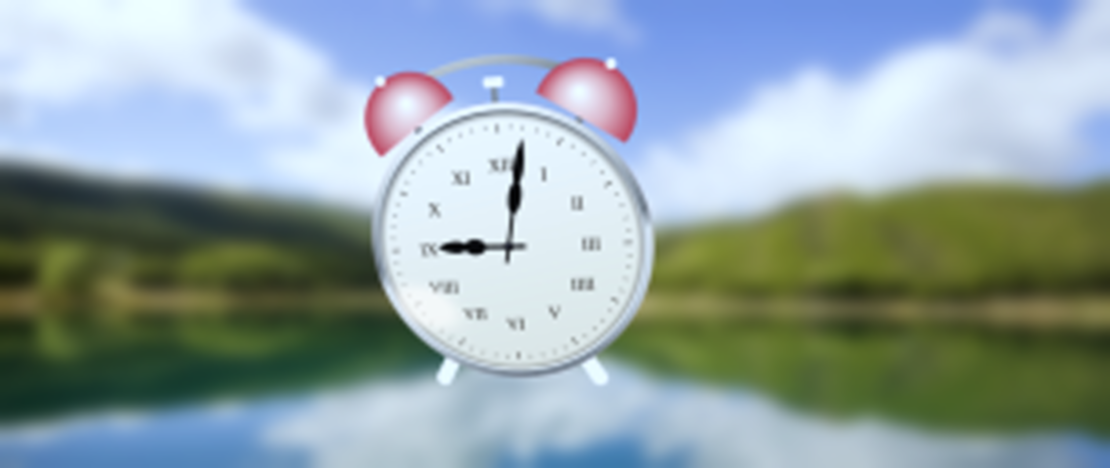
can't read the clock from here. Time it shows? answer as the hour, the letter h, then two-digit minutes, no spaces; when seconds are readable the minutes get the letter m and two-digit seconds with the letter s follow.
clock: 9h02
